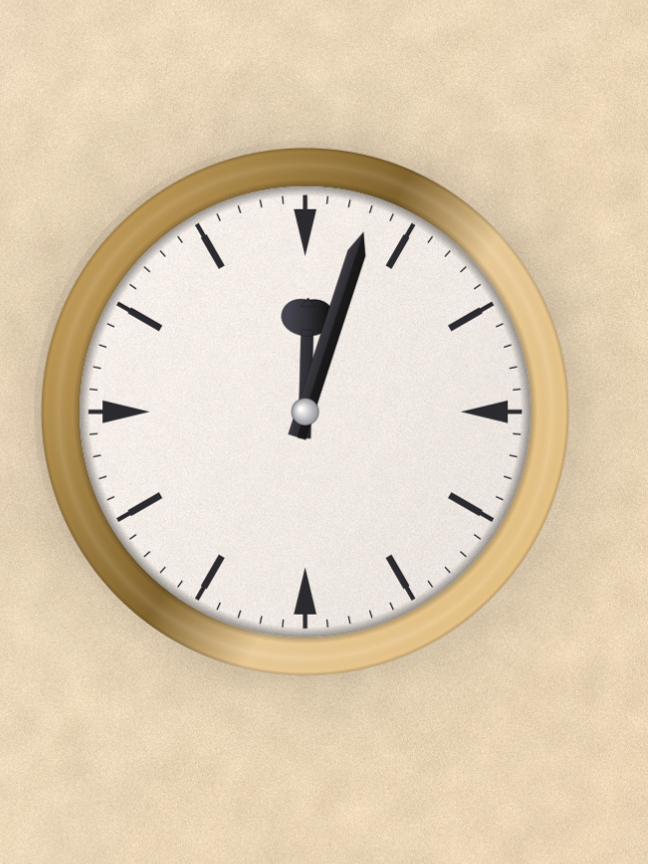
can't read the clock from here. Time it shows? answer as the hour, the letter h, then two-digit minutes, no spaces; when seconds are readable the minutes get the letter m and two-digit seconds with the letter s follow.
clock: 12h03
